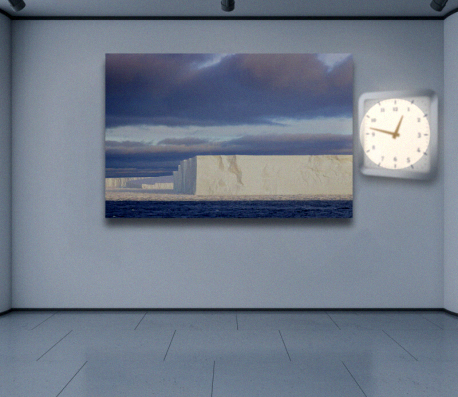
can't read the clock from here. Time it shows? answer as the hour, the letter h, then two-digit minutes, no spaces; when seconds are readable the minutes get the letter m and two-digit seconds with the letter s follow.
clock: 12h47
